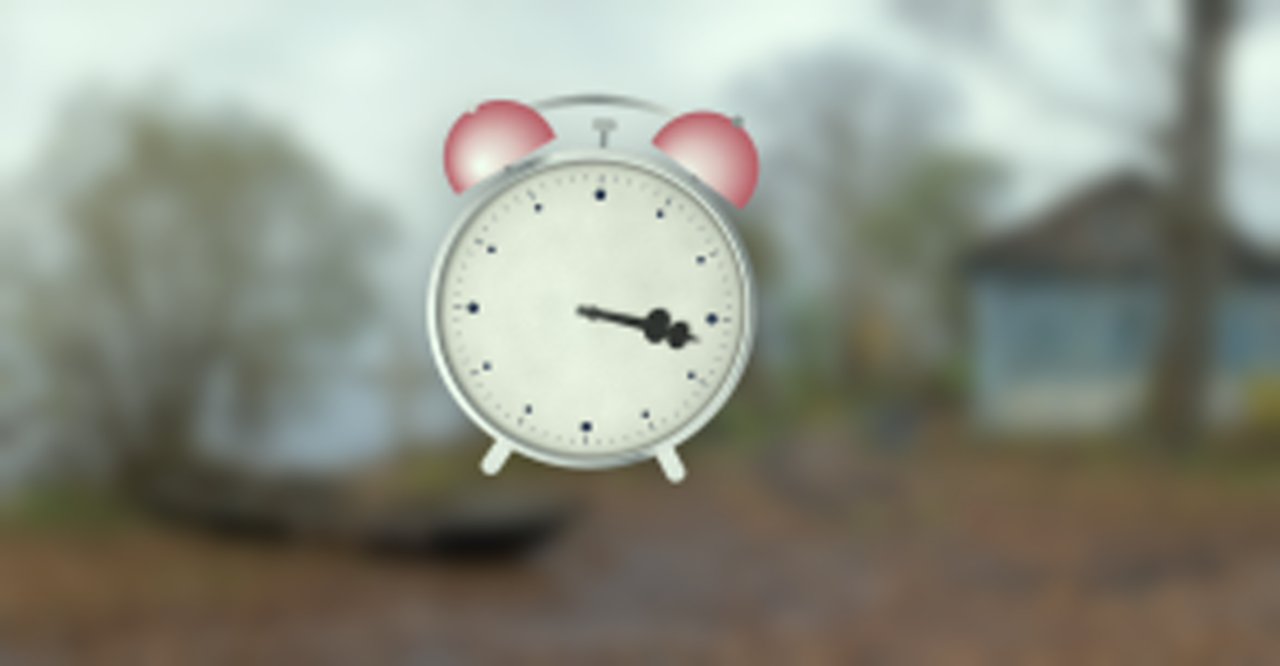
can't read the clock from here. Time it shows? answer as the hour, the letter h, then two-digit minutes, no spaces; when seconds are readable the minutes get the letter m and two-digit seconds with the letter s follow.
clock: 3h17
